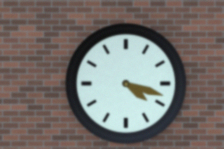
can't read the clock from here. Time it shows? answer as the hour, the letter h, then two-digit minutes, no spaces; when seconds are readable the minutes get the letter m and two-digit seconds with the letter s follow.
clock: 4h18
